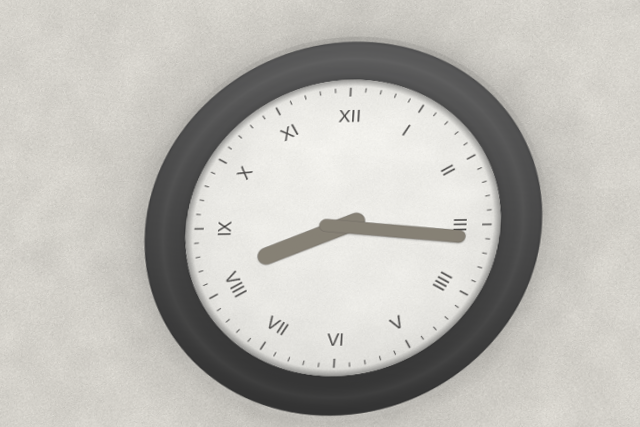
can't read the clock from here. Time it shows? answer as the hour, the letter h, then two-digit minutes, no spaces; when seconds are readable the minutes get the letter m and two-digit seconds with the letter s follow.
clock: 8h16
